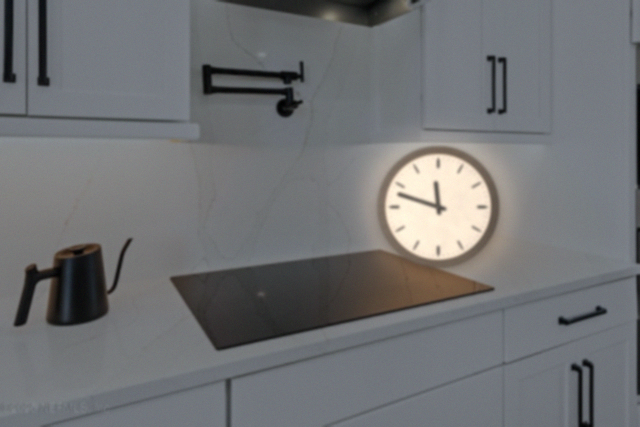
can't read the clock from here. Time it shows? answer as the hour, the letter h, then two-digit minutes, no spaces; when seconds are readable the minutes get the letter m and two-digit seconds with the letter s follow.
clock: 11h48
